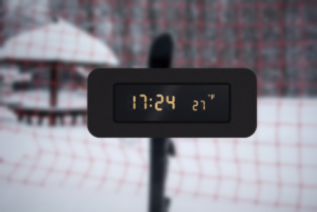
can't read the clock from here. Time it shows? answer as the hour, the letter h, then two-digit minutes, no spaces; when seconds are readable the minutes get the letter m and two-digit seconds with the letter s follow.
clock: 17h24
